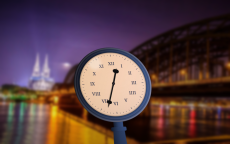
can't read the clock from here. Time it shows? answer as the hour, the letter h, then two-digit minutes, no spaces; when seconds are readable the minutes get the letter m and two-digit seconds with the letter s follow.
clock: 12h33
